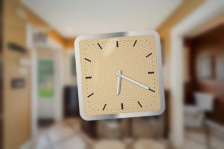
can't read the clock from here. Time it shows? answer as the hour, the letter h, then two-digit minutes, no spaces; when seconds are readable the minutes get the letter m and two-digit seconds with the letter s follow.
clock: 6h20
